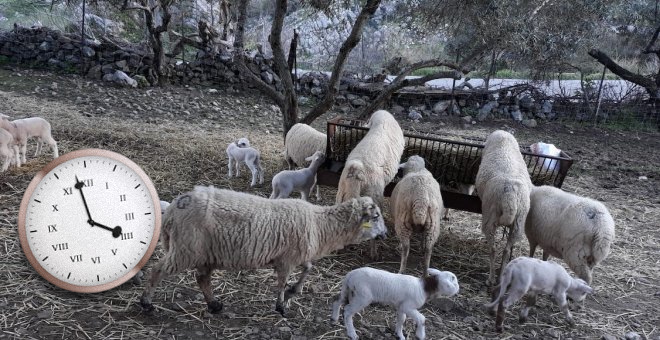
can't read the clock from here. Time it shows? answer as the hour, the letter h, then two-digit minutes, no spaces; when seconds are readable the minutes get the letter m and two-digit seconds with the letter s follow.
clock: 3h58
